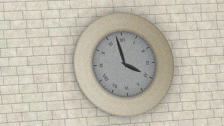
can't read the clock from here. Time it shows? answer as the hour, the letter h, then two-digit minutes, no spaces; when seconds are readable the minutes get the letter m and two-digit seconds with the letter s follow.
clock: 3h58
